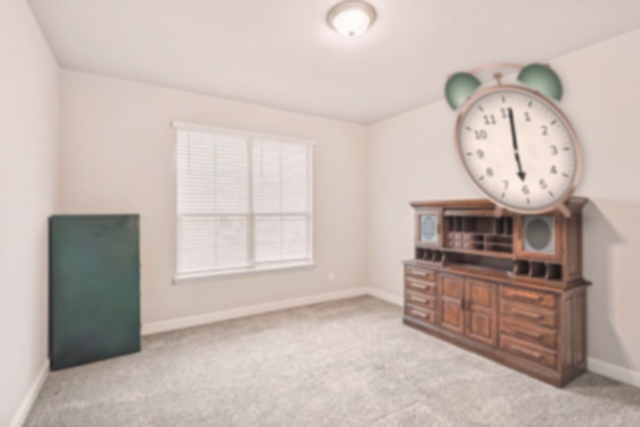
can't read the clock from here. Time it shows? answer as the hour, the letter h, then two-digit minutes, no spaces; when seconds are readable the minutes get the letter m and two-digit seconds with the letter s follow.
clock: 6h01
